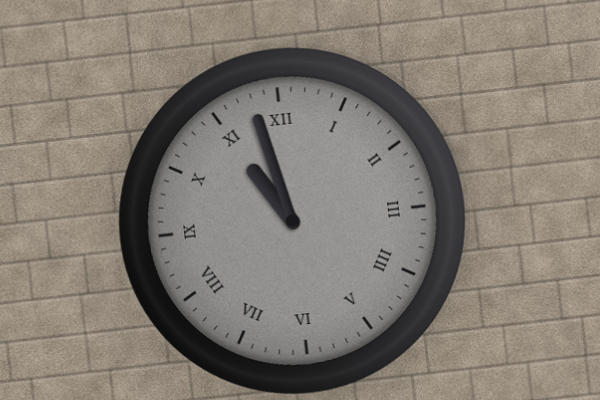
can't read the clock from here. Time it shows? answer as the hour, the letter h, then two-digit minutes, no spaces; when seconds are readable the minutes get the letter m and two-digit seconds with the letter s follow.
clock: 10h58
